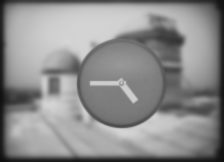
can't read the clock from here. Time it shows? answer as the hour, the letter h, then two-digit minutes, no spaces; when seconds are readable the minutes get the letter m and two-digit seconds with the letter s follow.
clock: 4h45
